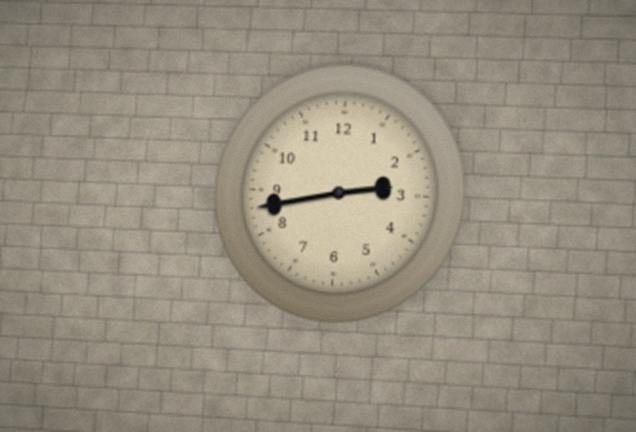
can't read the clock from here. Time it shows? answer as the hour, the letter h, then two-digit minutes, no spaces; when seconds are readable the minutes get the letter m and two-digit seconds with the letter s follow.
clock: 2h43
